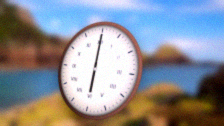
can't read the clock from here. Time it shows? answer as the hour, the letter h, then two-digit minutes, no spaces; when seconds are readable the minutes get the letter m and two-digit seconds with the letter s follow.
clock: 6h00
